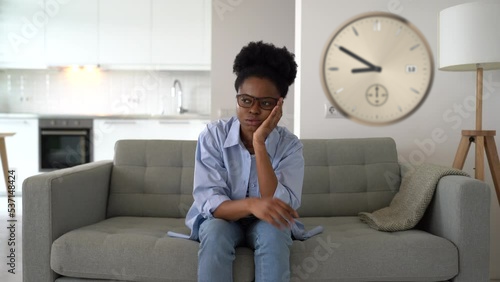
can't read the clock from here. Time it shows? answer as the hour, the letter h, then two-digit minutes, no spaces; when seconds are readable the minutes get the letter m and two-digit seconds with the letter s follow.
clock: 8h50
